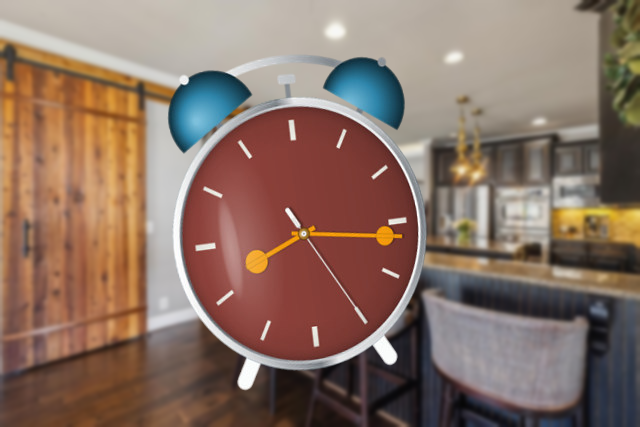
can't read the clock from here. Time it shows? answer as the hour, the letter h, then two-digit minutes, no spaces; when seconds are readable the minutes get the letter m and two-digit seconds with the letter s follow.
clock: 8h16m25s
